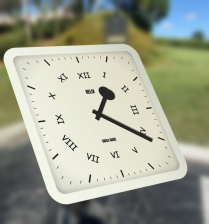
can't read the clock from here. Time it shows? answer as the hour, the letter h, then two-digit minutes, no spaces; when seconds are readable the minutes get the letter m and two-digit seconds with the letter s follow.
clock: 1h21
